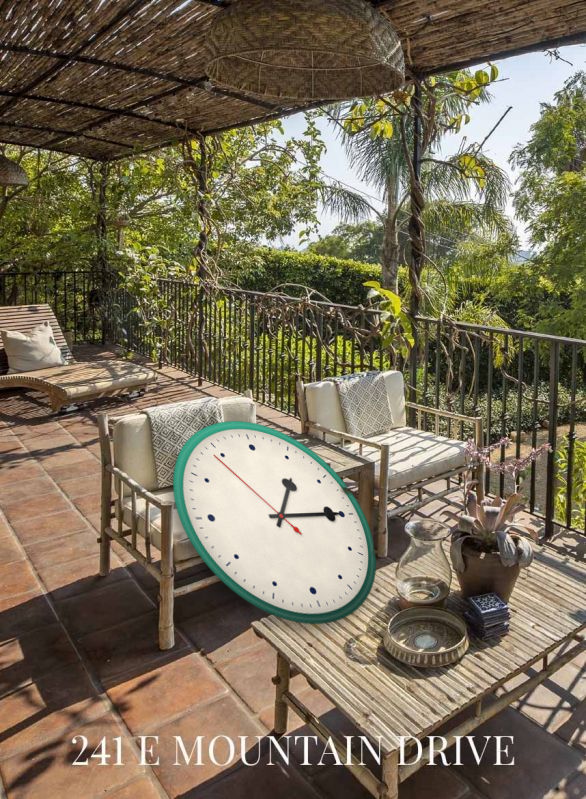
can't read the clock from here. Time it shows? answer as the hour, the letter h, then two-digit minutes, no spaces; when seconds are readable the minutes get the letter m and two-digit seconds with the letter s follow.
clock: 1h14m54s
